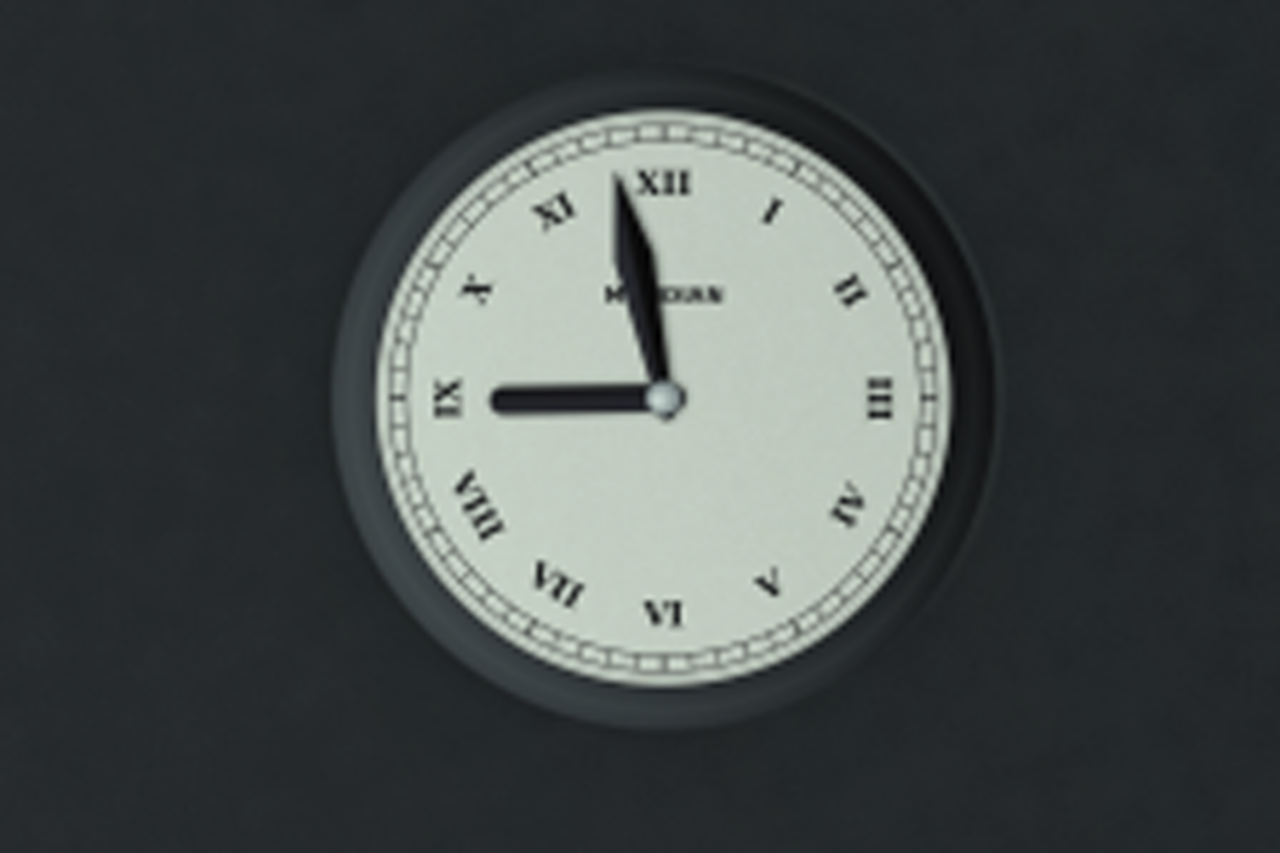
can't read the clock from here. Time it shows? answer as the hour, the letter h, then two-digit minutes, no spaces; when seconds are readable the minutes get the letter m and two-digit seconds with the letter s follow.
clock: 8h58
